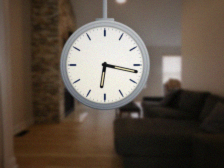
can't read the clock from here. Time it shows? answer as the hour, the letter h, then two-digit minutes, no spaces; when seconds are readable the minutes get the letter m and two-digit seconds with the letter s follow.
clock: 6h17
